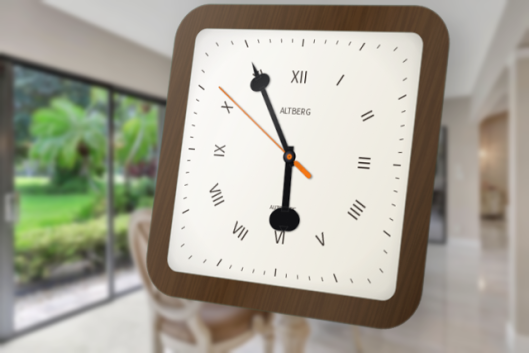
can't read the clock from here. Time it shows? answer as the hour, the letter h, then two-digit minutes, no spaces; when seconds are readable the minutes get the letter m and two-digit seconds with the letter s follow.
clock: 5h54m51s
